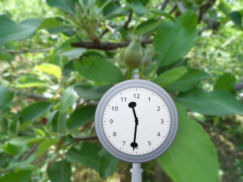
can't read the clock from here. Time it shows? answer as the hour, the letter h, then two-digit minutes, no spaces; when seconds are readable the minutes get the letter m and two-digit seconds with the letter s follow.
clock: 11h31
